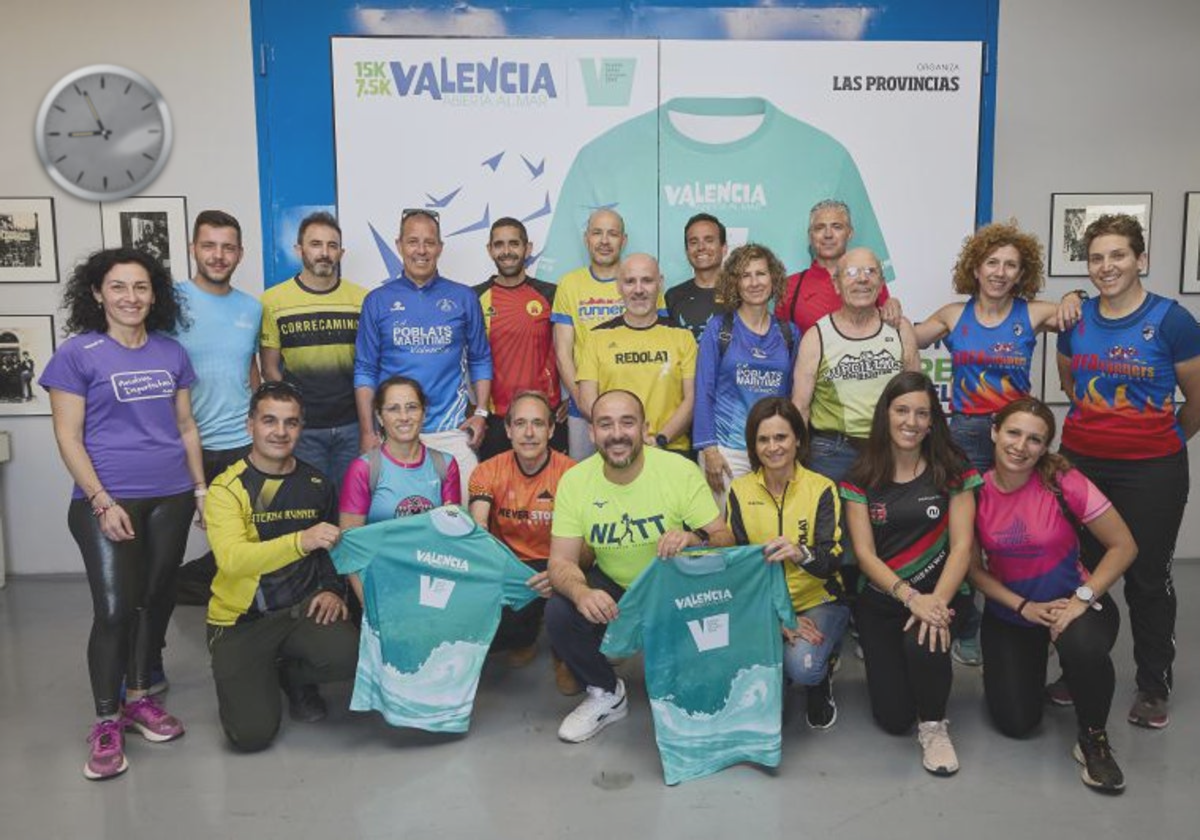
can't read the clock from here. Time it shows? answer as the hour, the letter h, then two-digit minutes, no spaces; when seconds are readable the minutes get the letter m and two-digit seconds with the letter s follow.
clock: 8h56
